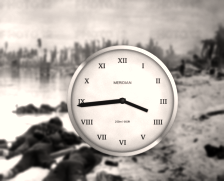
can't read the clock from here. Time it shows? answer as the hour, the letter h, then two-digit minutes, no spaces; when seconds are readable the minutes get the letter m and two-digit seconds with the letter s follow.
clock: 3h44
